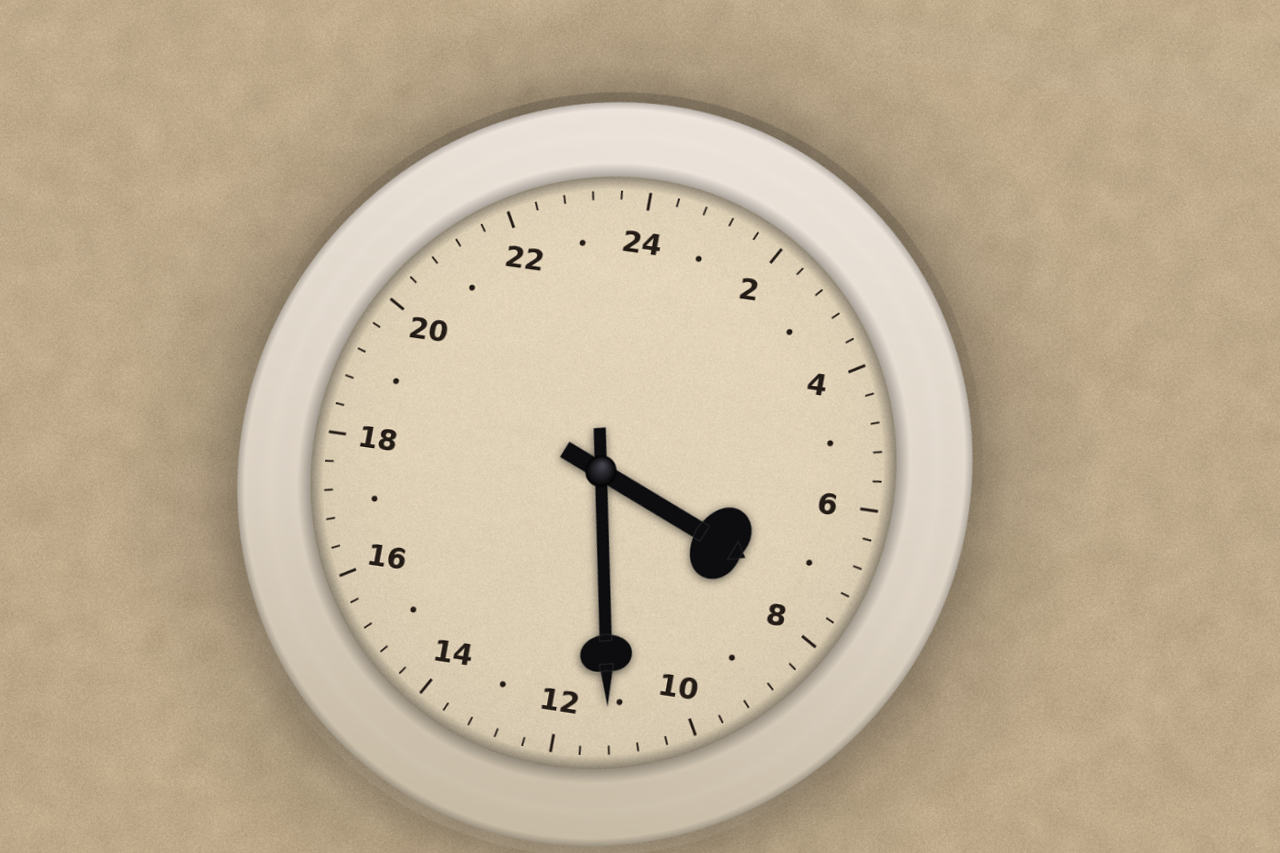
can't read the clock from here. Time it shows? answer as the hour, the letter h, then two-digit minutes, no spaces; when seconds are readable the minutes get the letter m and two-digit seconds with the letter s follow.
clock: 7h28
